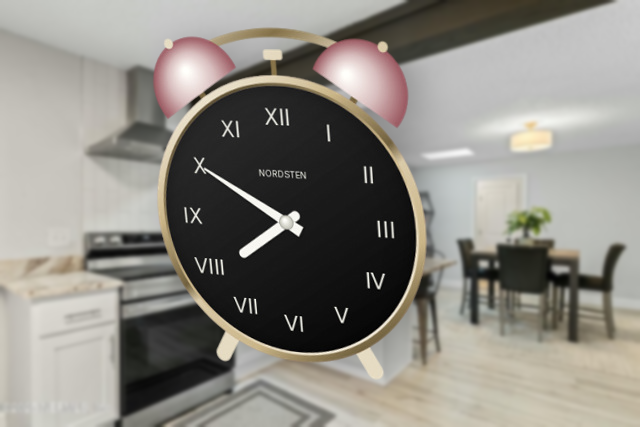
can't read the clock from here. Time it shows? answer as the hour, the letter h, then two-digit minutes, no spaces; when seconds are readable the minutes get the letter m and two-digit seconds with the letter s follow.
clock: 7h50
